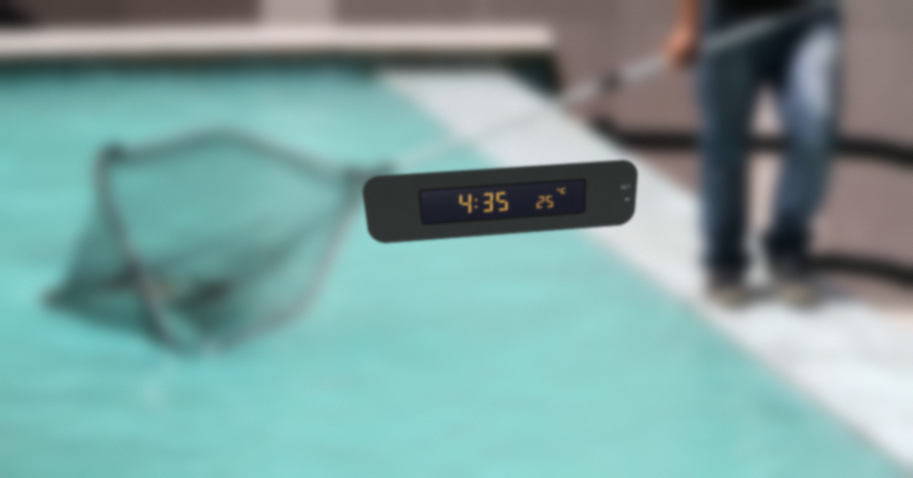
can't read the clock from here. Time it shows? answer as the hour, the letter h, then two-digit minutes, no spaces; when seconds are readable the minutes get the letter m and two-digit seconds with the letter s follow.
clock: 4h35
